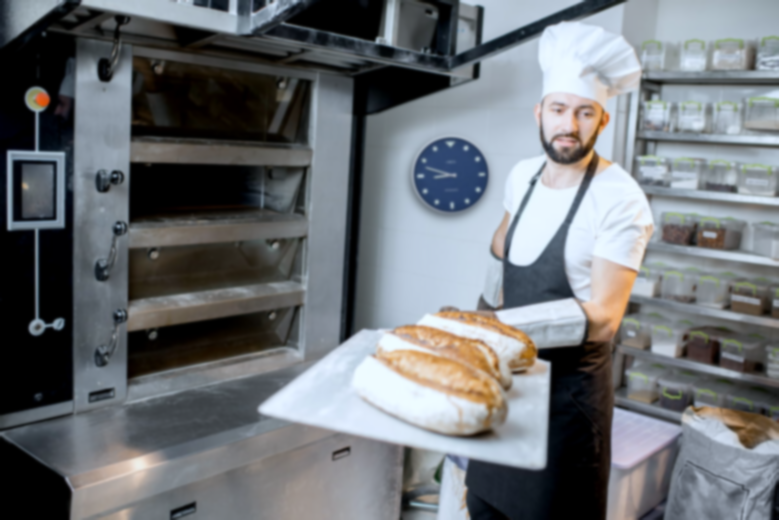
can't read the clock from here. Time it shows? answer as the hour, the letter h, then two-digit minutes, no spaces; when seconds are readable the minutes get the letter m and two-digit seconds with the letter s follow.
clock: 8h48
